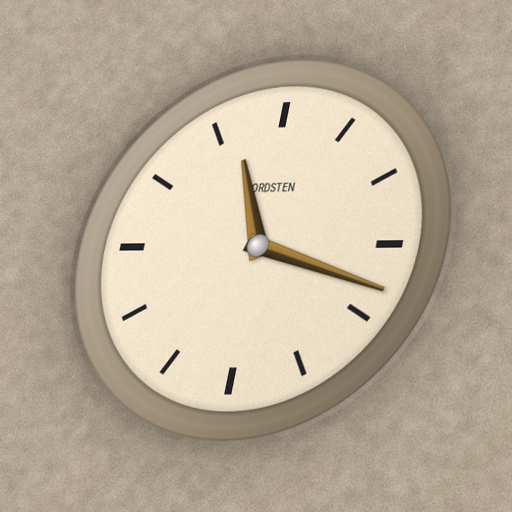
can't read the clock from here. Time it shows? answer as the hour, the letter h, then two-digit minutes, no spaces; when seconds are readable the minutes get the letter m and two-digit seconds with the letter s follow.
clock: 11h18
